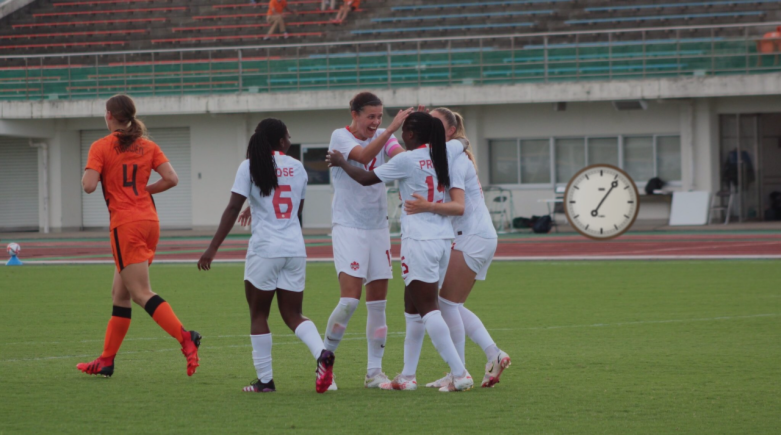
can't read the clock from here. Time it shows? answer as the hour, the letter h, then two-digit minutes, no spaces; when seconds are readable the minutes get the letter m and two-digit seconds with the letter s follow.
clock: 7h06
